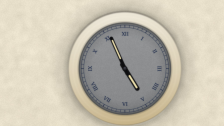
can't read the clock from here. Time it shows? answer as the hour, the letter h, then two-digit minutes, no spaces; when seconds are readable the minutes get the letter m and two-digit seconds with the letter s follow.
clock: 4h56
